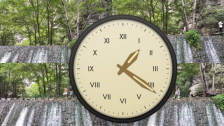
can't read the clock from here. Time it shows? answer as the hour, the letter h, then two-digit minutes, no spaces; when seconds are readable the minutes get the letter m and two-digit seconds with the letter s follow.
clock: 1h21
